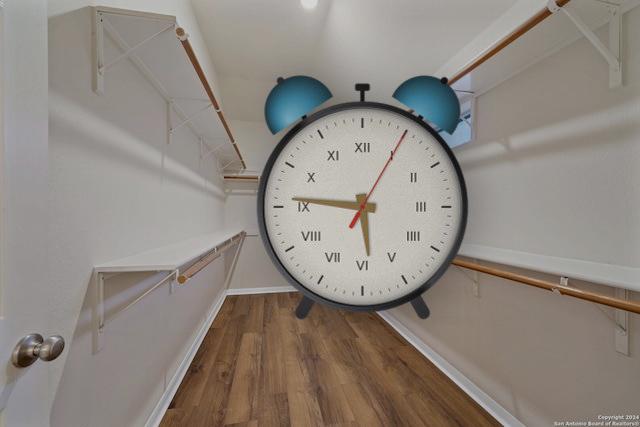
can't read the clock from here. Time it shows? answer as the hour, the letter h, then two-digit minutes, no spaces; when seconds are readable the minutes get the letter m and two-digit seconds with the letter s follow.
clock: 5h46m05s
